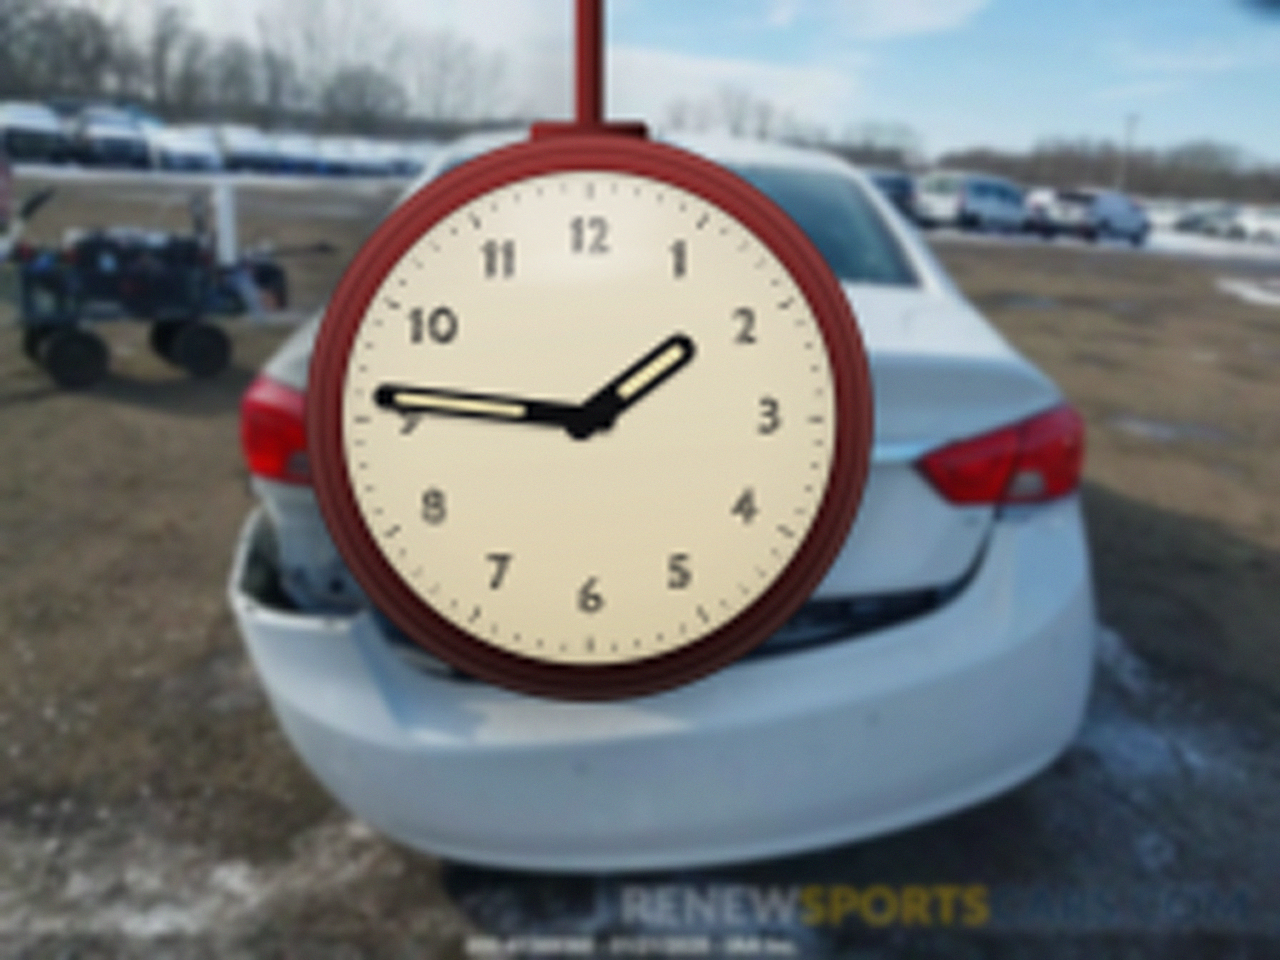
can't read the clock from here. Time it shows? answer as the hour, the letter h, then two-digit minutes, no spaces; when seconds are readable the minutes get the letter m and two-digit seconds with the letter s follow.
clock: 1h46
